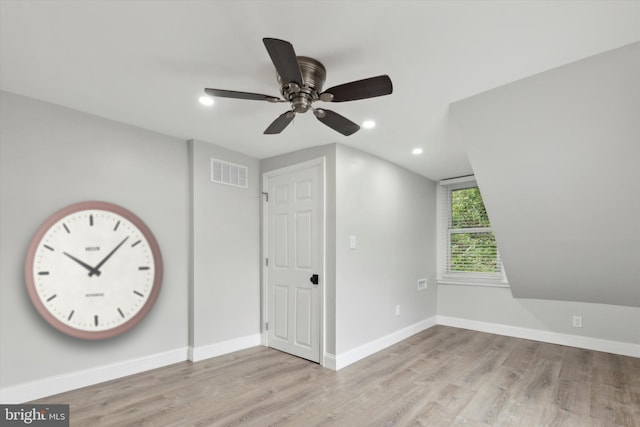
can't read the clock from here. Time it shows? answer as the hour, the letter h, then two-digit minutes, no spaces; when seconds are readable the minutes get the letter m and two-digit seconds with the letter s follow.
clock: 10h08
